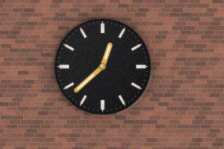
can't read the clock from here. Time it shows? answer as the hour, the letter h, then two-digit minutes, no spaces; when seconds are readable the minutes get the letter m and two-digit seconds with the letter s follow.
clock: 12h38
